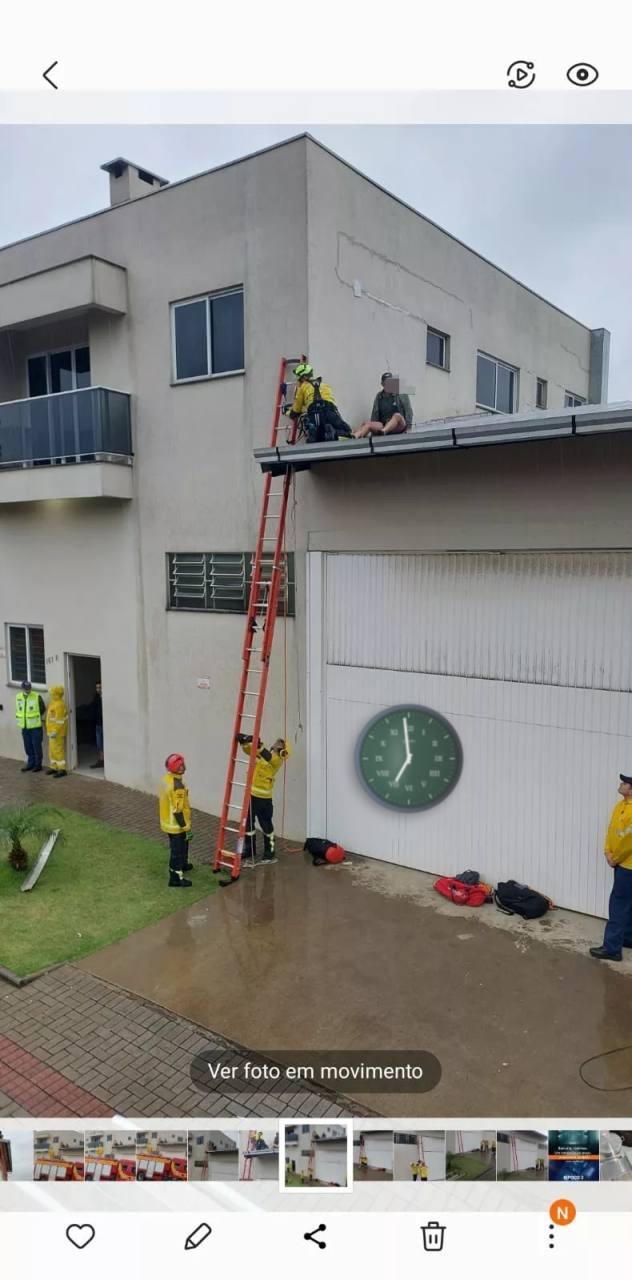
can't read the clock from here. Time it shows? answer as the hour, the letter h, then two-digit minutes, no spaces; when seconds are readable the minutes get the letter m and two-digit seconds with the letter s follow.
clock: 6h59
